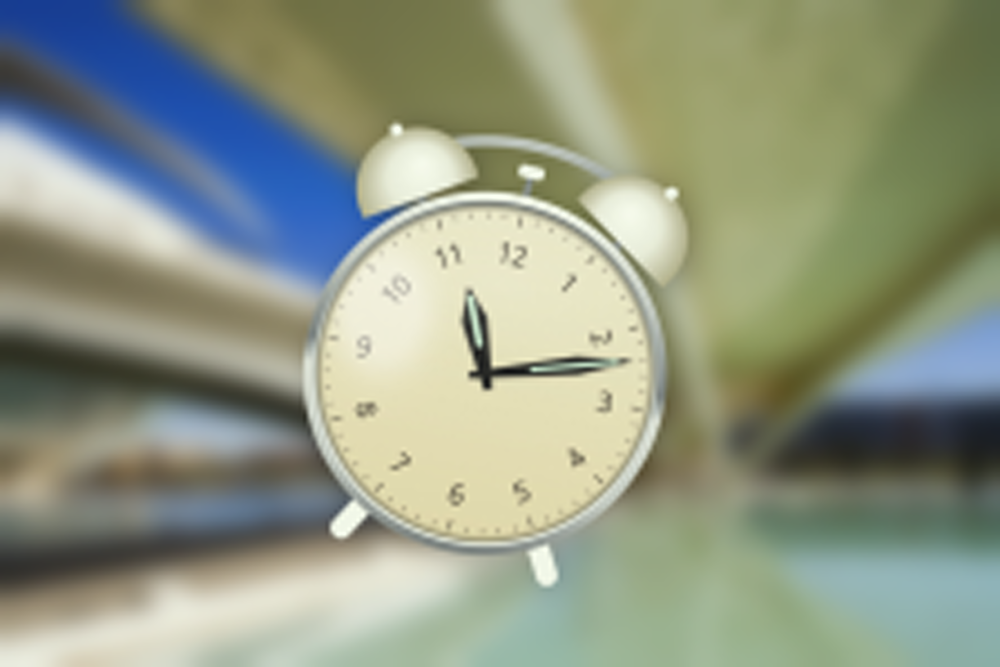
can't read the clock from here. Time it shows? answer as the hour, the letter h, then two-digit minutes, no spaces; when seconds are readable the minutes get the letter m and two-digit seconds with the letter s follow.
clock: 11h12
